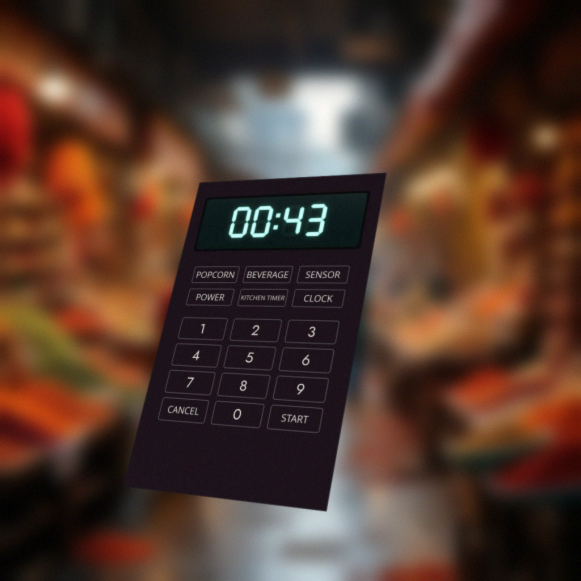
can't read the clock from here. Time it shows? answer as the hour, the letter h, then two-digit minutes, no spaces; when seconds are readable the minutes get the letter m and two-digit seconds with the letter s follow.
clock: 0h43
